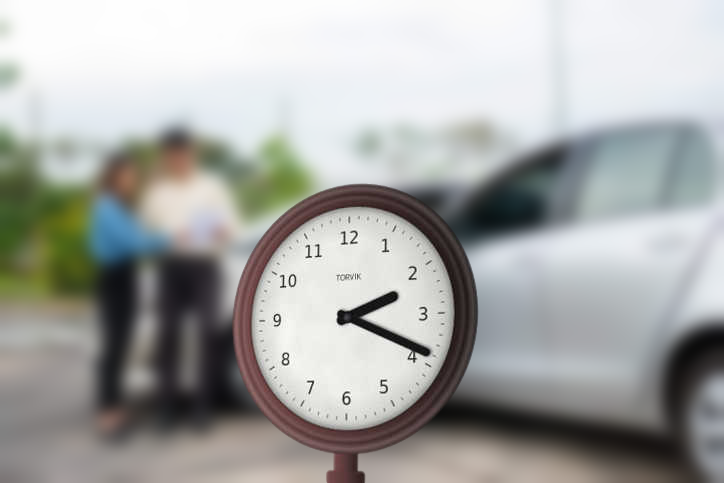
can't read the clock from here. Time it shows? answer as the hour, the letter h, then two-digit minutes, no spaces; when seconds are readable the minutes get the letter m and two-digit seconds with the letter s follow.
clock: 2h19
